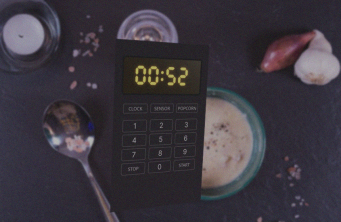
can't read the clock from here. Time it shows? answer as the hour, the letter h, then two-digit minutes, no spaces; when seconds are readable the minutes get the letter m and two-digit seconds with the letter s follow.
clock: 0h52
